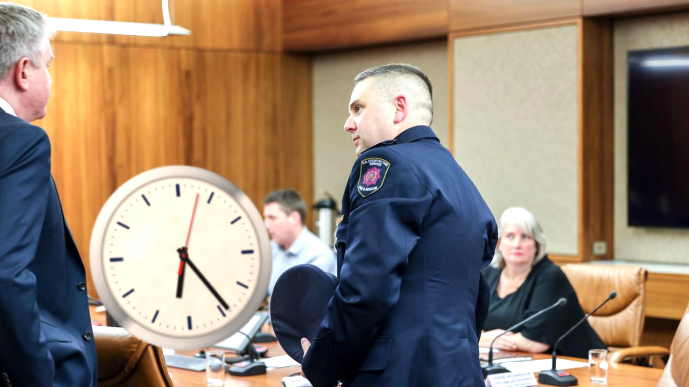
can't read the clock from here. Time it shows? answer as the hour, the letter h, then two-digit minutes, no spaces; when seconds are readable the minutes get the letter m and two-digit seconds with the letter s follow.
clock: 6h24m03s
